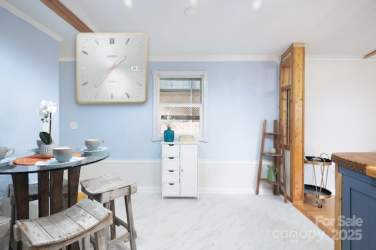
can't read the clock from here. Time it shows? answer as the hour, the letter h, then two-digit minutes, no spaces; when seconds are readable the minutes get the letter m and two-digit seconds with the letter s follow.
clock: 1h37
